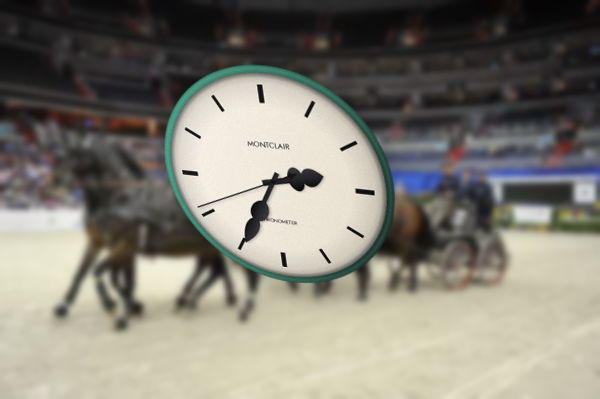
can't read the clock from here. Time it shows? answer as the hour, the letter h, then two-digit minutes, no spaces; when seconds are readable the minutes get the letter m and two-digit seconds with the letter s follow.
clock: 2h34m41s
